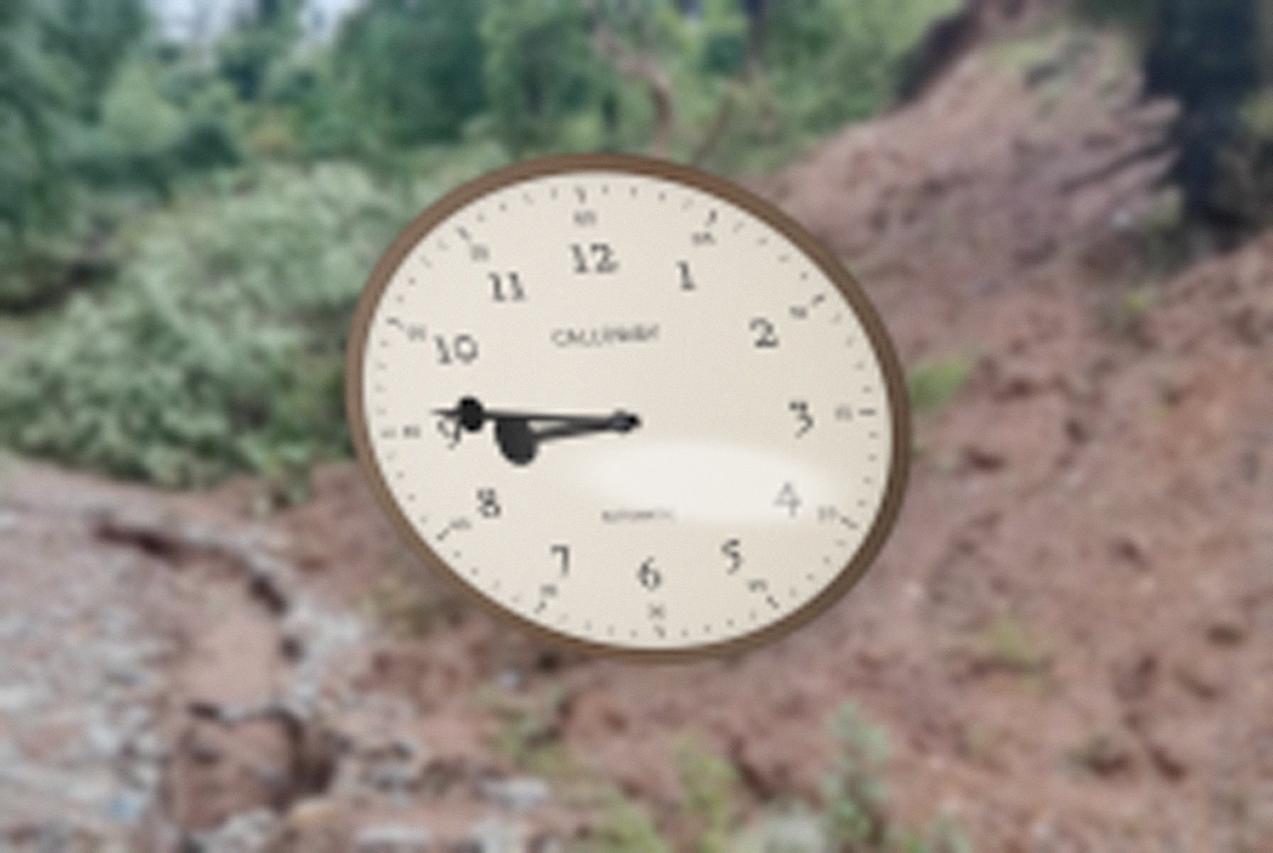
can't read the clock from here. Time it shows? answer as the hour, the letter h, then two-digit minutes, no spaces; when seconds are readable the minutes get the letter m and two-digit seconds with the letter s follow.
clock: 8h46
